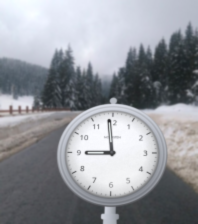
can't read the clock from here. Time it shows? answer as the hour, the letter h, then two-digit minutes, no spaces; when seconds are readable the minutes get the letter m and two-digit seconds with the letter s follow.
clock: 8h59
